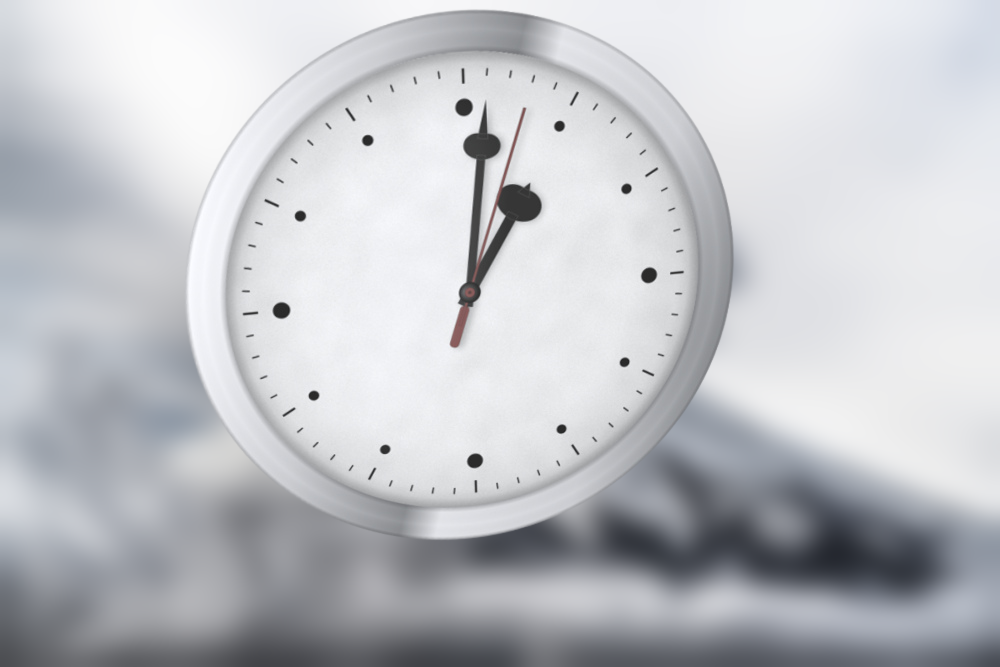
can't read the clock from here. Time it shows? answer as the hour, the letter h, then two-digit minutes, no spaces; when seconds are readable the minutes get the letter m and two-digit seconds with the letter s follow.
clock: 1h01m03s
